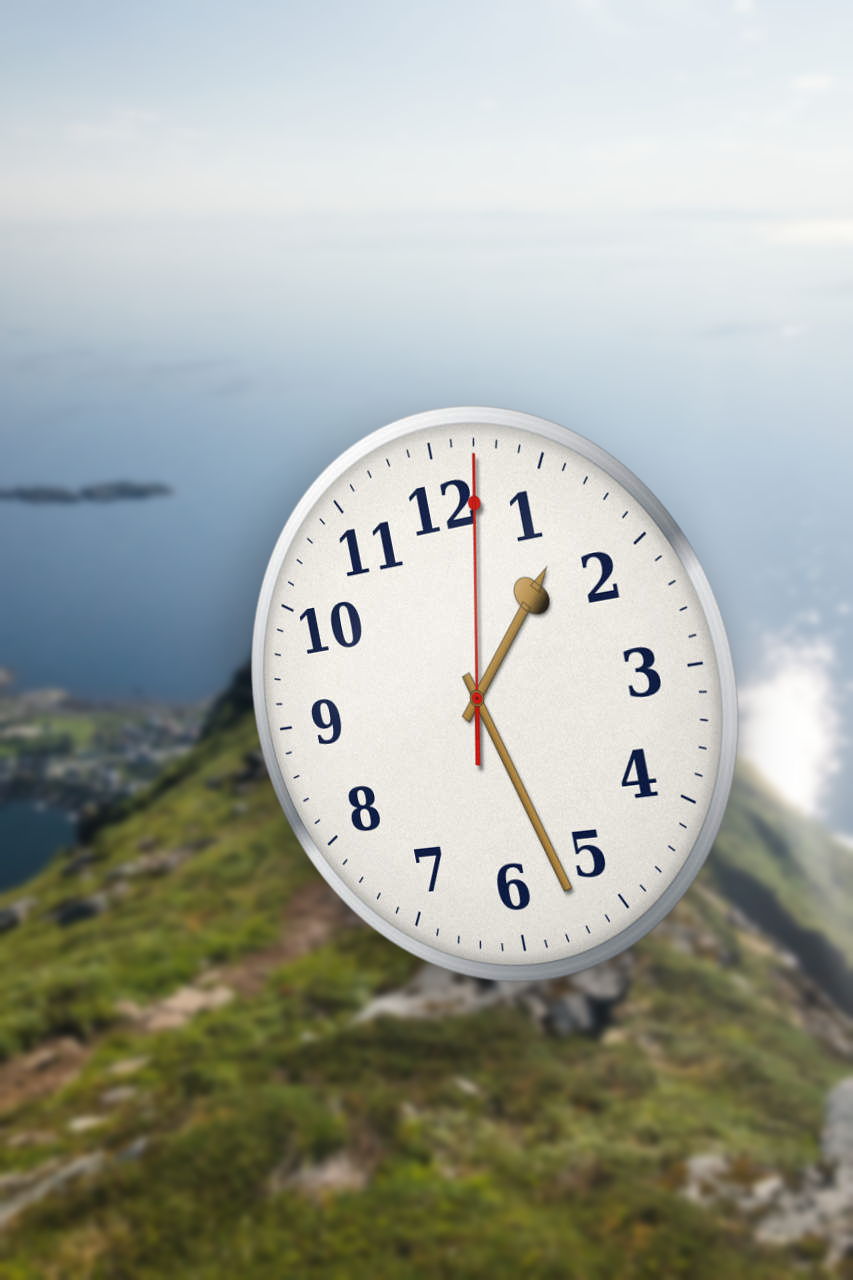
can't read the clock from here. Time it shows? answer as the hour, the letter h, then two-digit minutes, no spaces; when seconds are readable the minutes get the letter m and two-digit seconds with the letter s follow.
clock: 1h27m02s
